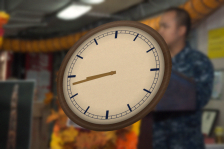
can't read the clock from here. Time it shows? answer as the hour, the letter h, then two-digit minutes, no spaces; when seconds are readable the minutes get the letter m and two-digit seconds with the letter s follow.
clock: 8h43
